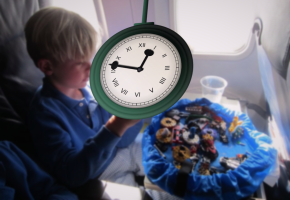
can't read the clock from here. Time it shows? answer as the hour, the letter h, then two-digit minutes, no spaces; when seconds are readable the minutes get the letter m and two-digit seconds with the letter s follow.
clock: 12h47
